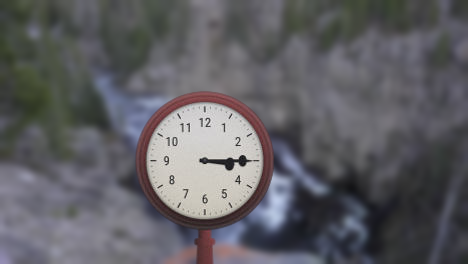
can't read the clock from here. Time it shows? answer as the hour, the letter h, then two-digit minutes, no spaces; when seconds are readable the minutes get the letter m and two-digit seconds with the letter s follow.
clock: 3h15
